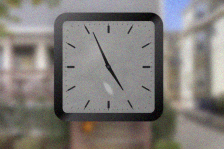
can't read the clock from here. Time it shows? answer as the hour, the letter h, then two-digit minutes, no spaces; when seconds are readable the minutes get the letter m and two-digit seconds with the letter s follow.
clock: 4h56
